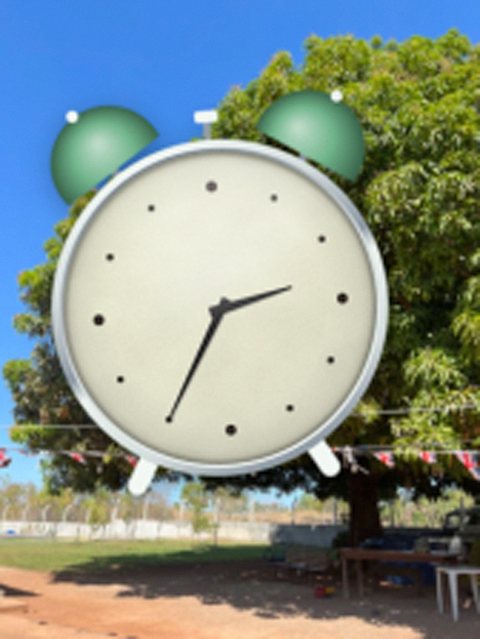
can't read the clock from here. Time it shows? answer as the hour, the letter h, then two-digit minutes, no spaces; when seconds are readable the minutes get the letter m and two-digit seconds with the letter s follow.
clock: 2h35
